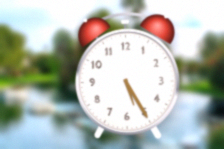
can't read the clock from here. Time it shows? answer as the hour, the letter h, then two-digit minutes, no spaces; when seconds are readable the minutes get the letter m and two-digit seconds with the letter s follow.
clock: 5h25
